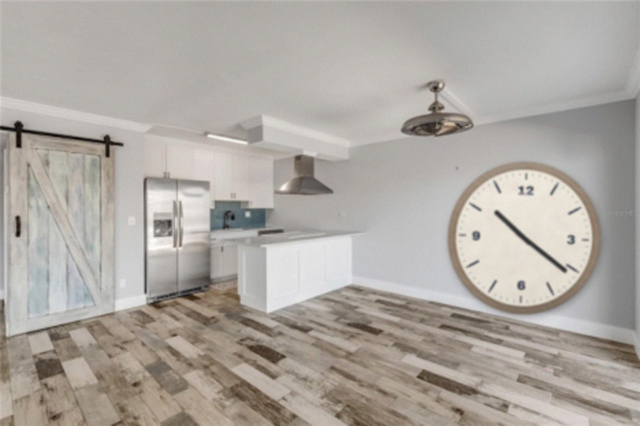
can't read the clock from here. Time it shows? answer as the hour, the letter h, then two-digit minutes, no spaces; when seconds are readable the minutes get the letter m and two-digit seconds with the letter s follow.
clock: 10h21
